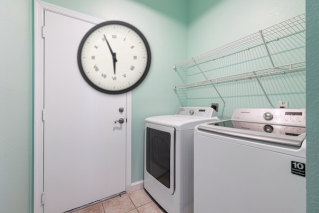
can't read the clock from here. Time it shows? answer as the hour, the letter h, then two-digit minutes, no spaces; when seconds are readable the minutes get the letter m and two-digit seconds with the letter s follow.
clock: 5h56
